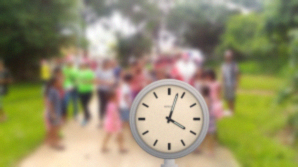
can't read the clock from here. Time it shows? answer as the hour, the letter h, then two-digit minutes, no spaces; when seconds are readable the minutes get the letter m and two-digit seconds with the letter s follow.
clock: 4h03
